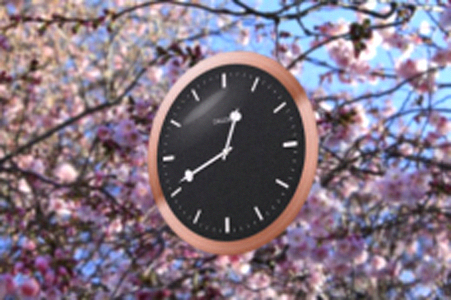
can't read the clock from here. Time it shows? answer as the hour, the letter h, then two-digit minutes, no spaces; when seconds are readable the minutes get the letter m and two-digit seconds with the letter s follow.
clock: 12h41
